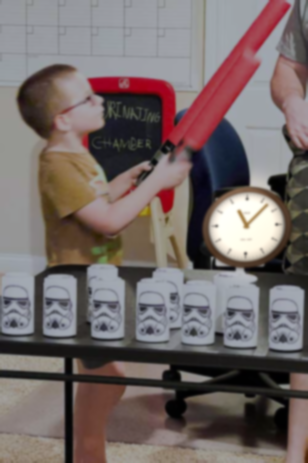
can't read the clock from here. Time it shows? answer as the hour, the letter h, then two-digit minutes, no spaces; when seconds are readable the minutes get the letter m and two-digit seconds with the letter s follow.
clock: 11h07
